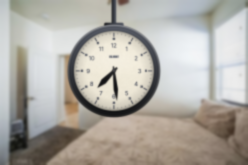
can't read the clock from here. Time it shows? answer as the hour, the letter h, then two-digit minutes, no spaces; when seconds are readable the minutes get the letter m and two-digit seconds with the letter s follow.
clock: 7h29
